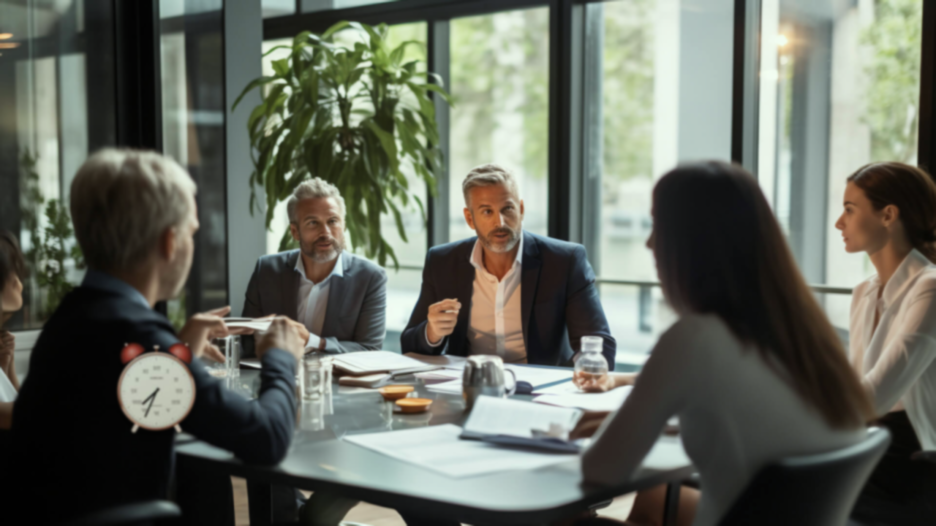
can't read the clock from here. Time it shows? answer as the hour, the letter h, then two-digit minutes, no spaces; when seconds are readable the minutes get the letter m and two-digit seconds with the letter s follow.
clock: 7h34
